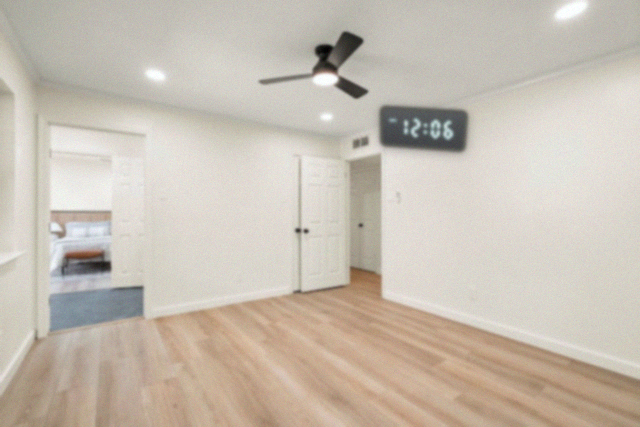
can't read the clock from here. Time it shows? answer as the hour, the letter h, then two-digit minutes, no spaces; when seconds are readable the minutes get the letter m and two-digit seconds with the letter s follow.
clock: 12h06
